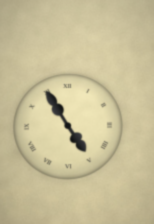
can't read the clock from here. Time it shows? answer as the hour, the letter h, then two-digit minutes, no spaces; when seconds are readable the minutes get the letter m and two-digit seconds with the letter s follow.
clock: 4h55
